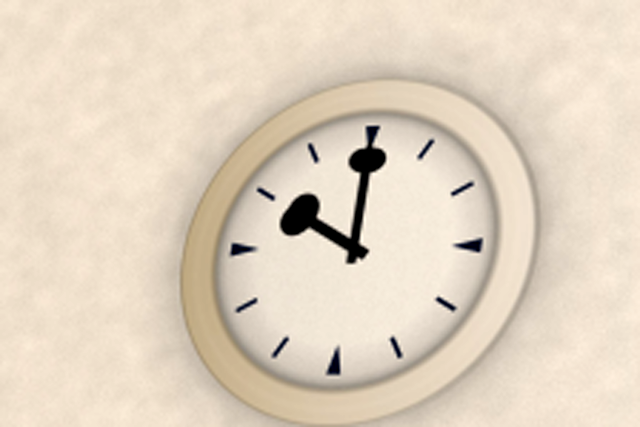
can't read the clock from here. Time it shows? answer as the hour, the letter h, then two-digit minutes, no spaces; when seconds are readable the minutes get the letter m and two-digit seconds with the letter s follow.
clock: 10h00
